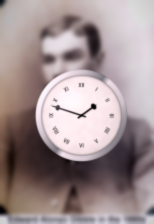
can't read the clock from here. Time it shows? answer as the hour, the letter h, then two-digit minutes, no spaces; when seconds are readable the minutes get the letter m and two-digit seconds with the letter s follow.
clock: 1h48
